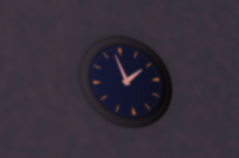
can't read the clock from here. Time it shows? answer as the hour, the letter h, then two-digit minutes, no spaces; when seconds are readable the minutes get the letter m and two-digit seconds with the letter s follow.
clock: 1h58
